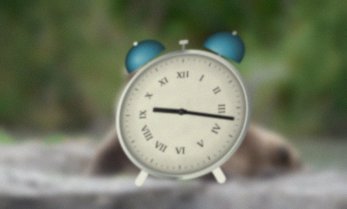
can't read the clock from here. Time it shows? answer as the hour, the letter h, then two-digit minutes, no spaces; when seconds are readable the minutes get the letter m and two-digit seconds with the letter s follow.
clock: 9h17
